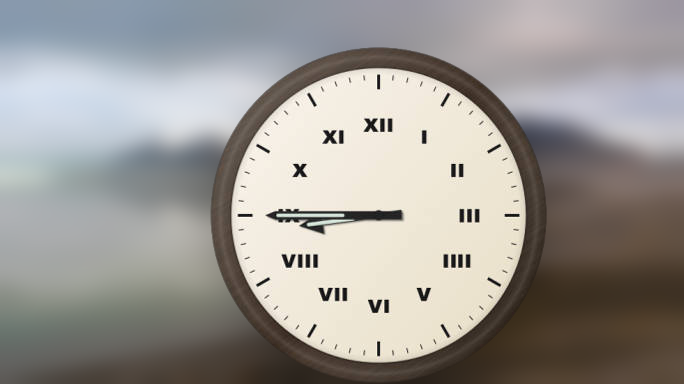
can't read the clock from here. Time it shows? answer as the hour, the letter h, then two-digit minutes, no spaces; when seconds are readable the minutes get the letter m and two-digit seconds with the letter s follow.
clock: 8h45
